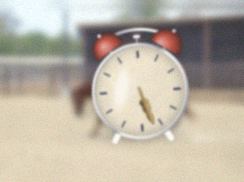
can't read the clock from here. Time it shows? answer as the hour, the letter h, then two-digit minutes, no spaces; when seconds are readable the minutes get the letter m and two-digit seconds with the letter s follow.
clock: 5h27
